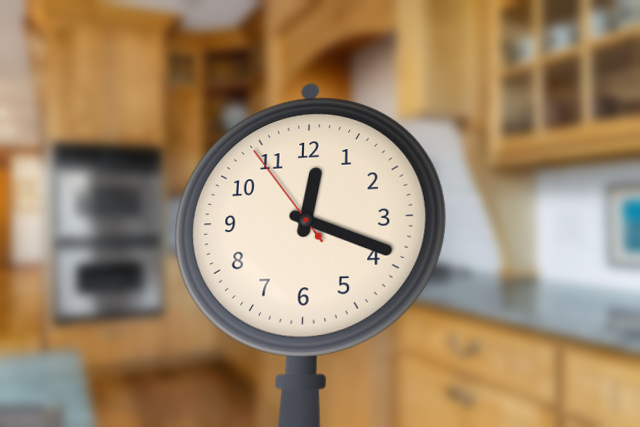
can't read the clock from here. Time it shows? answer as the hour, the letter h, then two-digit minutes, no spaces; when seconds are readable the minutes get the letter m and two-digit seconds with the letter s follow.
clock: 12h18m54s
